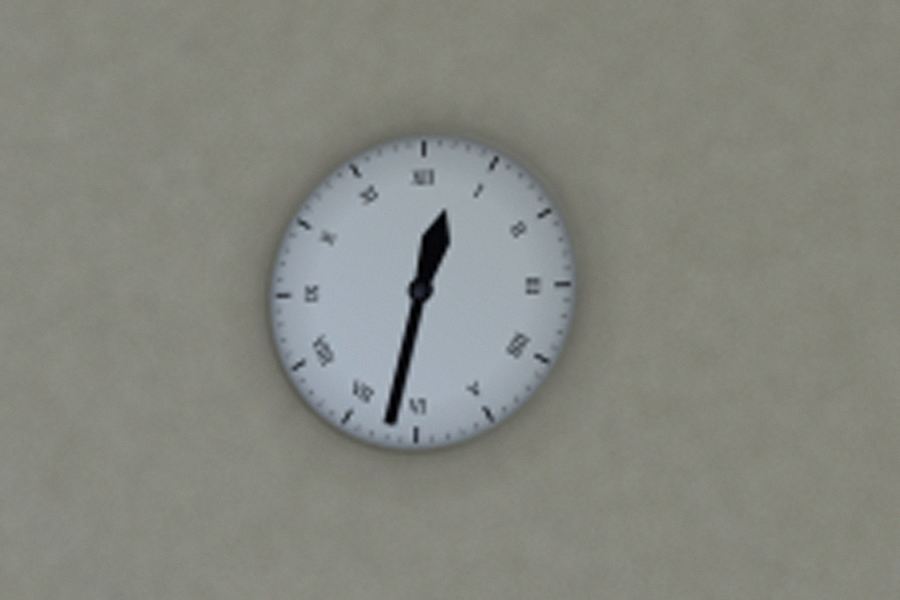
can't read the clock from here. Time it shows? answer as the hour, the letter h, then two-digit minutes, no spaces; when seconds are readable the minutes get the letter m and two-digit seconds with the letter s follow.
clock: 12h32
